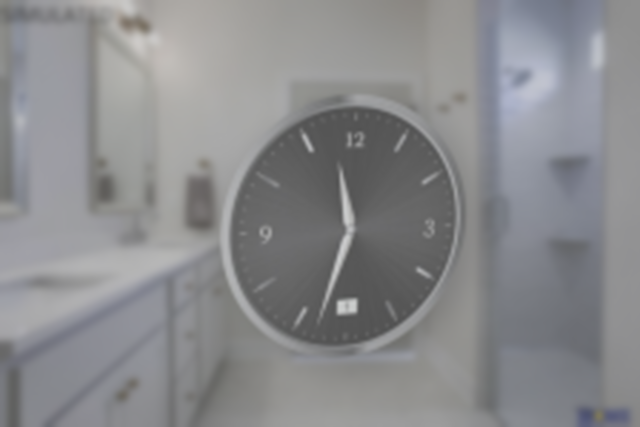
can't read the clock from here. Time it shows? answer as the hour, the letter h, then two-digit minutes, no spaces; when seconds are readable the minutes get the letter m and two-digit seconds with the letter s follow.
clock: 11h33
